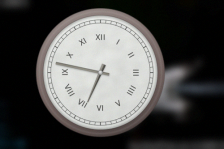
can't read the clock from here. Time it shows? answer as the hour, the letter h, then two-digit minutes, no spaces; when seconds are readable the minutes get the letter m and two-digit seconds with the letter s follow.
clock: 6h47
